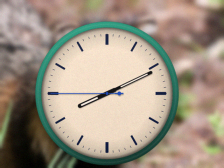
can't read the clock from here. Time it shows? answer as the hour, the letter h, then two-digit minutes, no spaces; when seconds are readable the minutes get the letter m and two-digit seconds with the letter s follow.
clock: 8h10m45s
